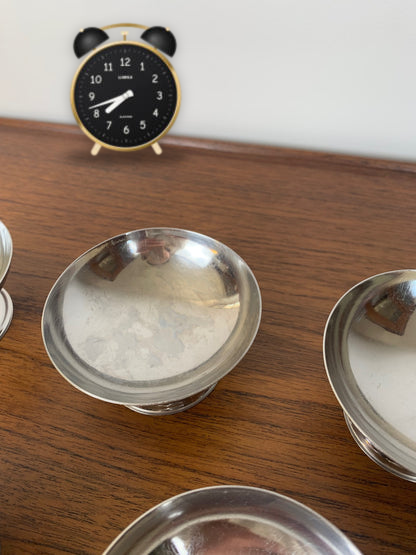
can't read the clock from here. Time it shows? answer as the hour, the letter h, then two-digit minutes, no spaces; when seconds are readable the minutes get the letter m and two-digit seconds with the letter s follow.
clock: 7h42
